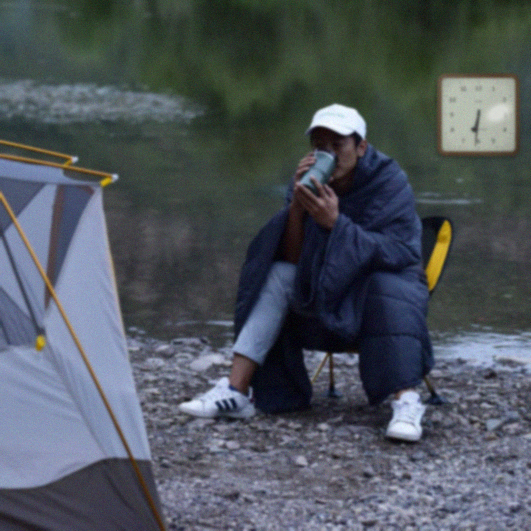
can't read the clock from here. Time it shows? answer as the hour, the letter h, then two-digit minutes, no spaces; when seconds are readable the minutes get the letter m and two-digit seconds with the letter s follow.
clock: 6h31
